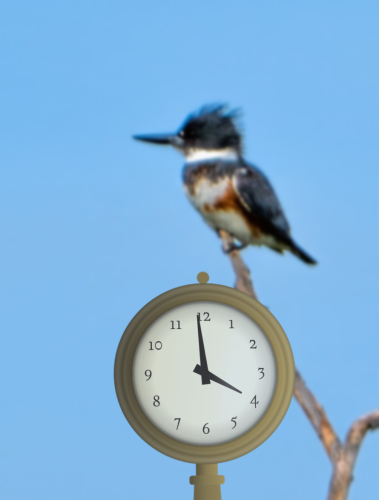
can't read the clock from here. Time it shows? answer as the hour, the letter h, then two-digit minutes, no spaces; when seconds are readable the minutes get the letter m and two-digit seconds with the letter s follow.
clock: 3h59
